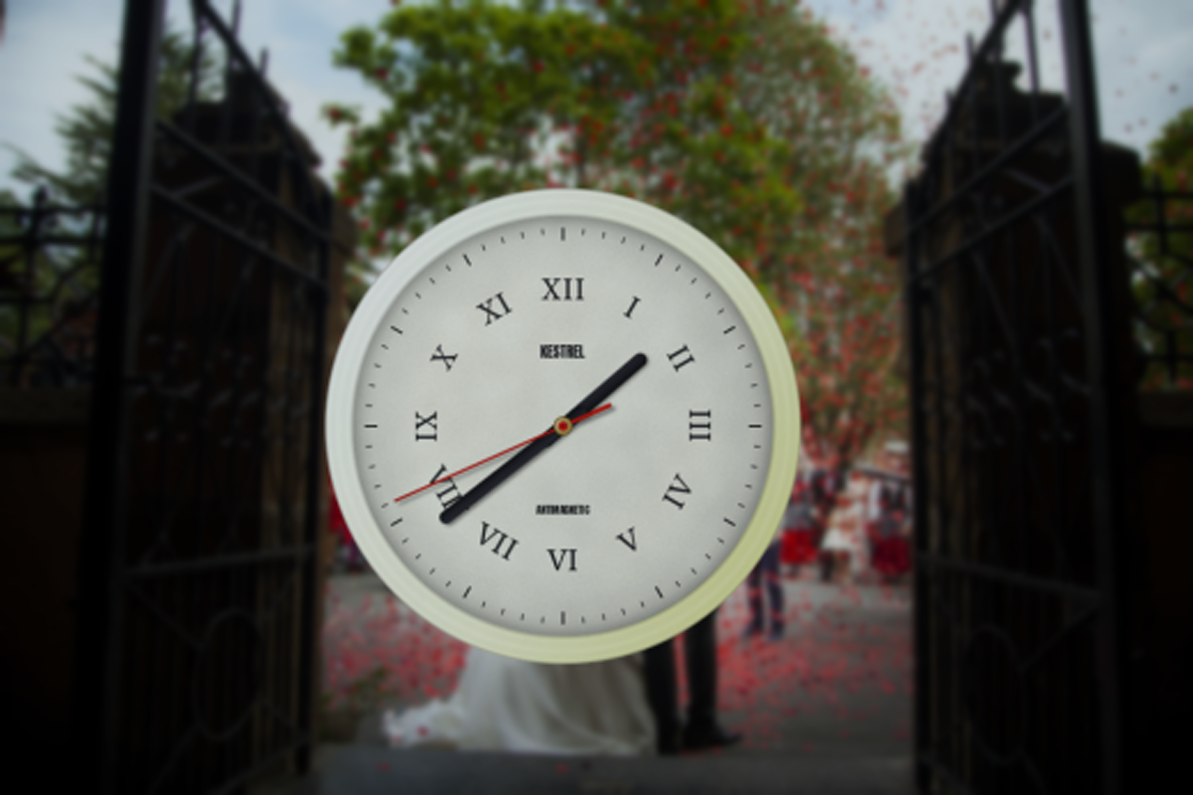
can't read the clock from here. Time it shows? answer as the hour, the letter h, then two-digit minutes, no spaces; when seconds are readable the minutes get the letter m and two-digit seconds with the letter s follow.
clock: 1h38m41s
